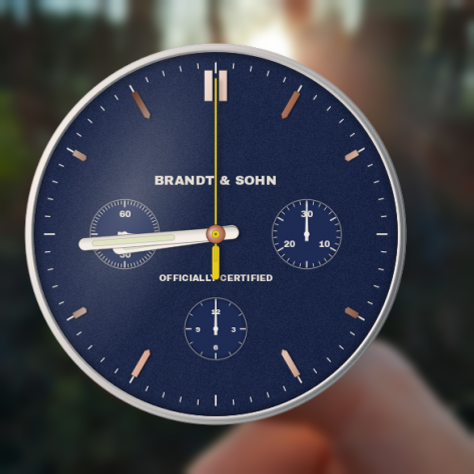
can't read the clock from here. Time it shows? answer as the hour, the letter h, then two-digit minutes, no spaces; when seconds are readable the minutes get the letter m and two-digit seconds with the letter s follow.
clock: 8h44m16s
